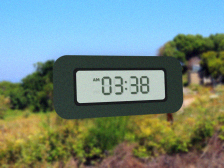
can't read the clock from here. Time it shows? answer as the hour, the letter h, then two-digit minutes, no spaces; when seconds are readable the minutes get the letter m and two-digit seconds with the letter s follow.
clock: 3h38
